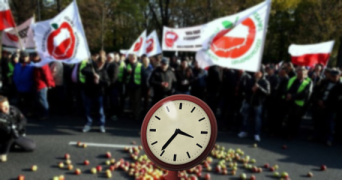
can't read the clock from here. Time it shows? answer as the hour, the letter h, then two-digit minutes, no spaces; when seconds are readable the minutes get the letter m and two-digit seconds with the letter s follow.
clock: 3h36
